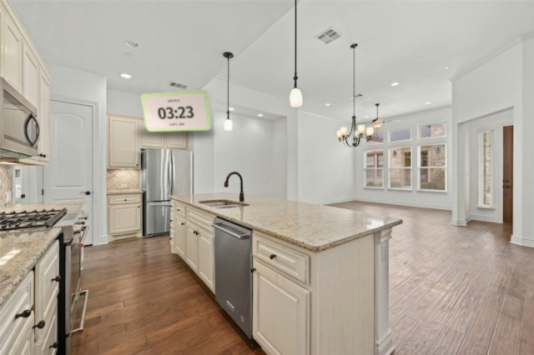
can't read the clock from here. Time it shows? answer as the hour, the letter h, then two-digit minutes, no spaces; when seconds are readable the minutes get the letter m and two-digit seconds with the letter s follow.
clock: 3h23
